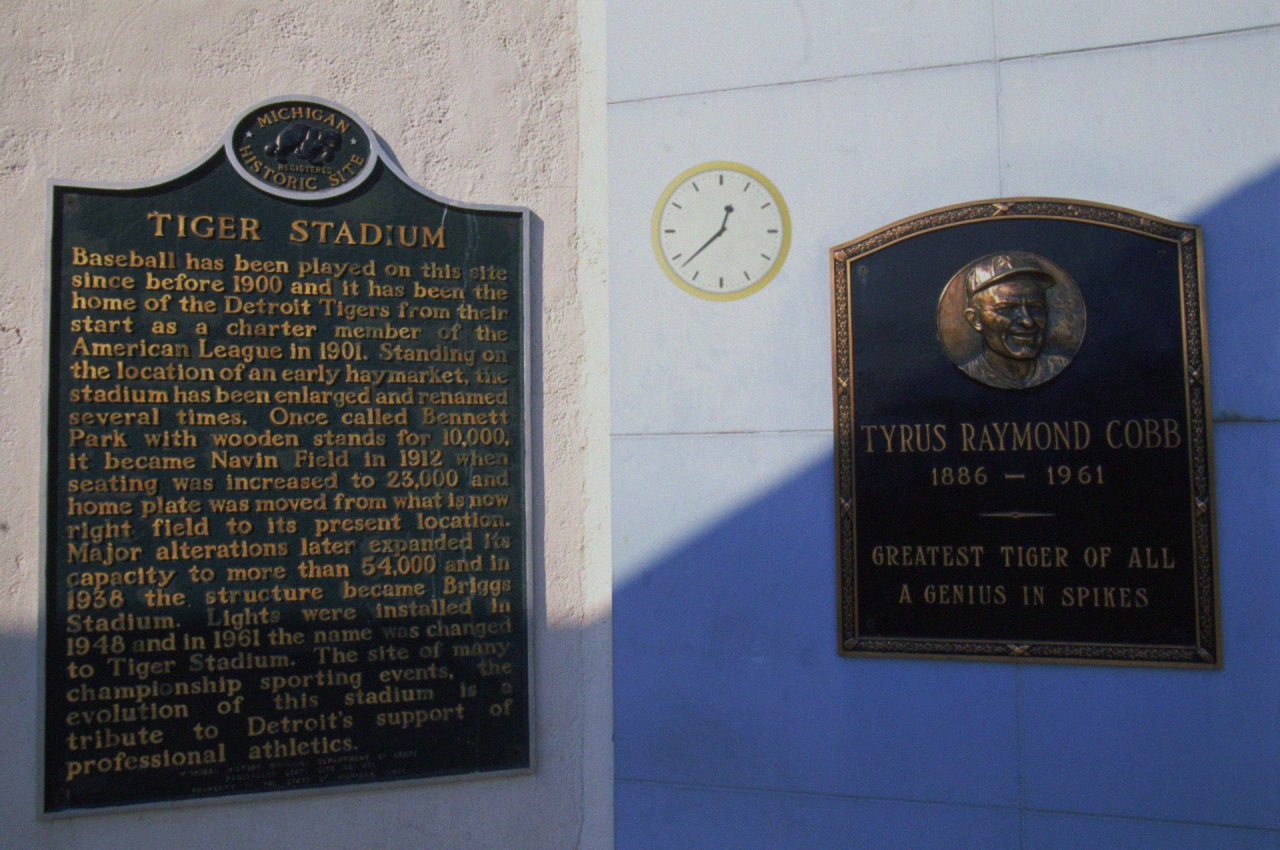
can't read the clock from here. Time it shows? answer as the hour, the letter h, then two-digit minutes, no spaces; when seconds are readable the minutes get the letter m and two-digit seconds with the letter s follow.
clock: 12h38
